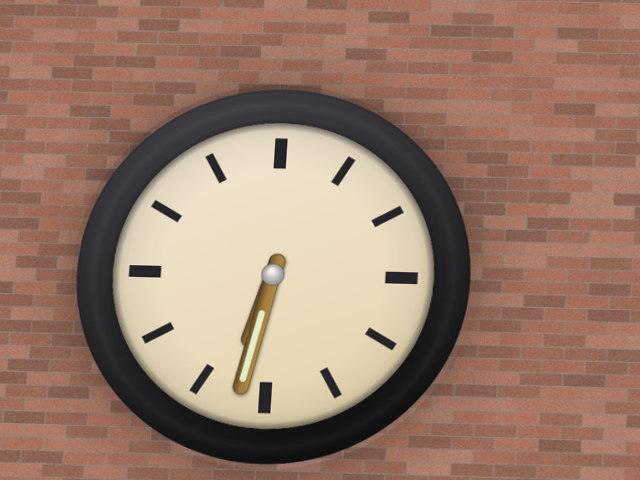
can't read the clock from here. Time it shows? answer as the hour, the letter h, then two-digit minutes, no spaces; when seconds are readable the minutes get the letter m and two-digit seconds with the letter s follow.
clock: 6h32
